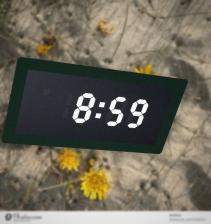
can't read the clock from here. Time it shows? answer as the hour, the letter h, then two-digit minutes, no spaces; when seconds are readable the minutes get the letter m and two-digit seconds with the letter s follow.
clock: 8h59
